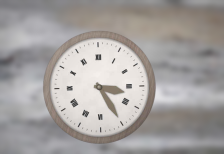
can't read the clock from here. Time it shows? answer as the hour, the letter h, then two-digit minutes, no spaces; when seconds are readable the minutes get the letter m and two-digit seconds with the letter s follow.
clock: 3h25
